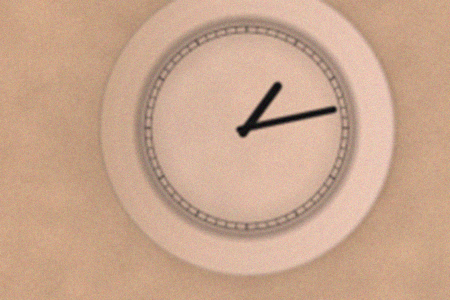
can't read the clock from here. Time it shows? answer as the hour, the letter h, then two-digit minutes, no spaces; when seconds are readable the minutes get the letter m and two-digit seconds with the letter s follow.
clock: 1h13
